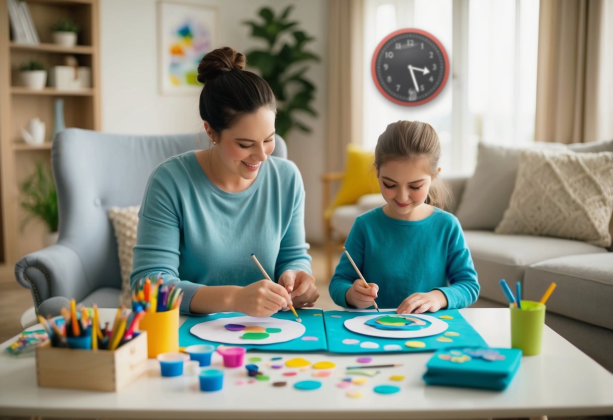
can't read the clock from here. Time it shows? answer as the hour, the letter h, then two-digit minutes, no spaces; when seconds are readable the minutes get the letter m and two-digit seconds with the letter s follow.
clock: 3h27
